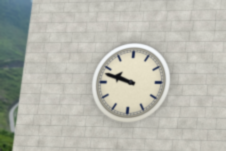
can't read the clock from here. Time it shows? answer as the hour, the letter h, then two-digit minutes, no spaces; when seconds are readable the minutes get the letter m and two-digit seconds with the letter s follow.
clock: 9h48
